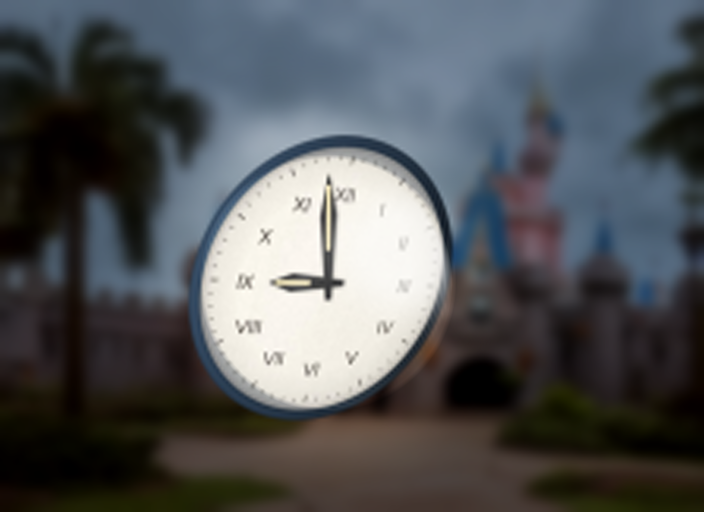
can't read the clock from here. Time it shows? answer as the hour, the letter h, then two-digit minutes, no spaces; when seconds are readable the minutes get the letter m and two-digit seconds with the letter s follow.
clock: 8h58
